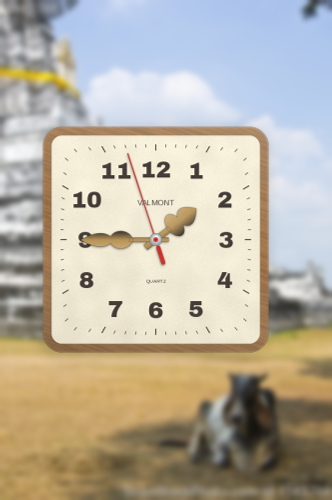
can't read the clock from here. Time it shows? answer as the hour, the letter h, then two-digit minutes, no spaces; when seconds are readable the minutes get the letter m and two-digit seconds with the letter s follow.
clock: 1h44m57s
